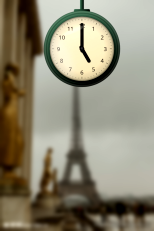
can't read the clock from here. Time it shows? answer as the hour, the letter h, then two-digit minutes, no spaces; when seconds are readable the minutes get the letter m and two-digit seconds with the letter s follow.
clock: 5h00
